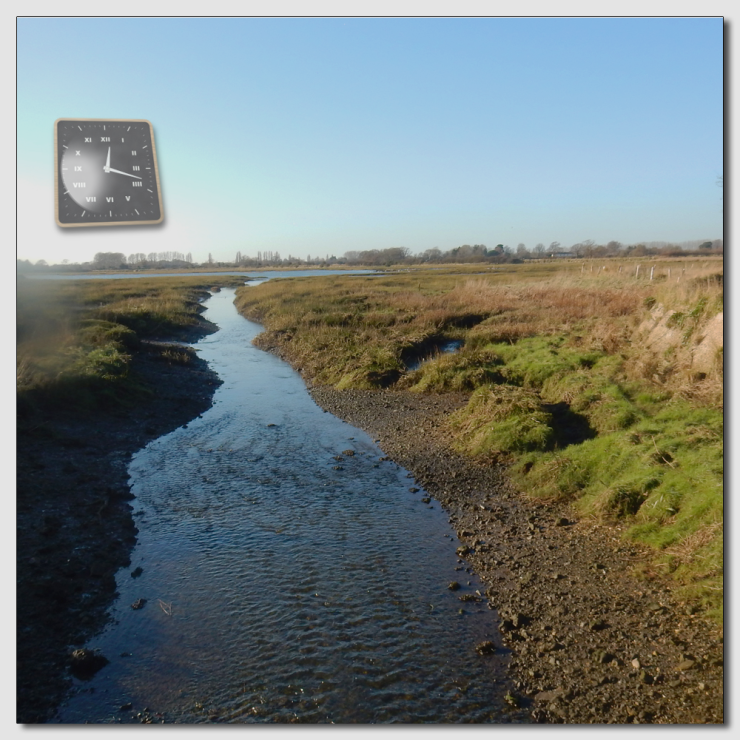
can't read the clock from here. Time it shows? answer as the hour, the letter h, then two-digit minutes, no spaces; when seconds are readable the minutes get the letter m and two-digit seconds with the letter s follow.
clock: 12h18
